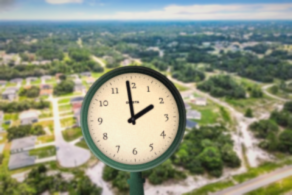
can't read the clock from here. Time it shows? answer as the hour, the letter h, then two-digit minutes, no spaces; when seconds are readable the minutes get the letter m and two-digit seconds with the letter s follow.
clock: 1h59
